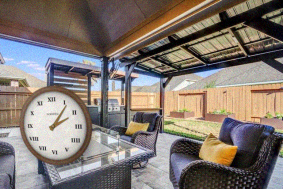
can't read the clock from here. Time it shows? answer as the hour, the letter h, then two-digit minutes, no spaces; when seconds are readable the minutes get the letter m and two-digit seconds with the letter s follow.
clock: 2h06
